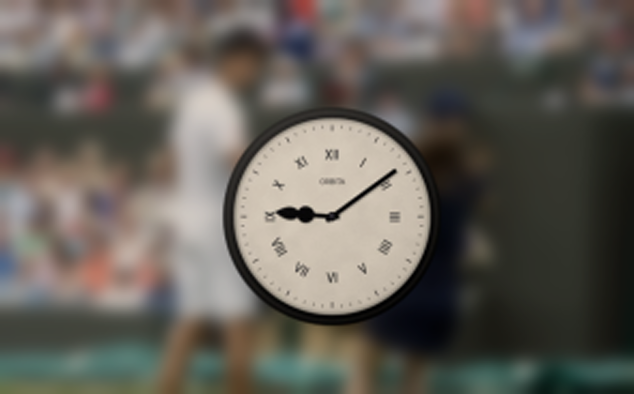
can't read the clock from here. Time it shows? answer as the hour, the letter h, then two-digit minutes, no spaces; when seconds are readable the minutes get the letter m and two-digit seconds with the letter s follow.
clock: 9h09
